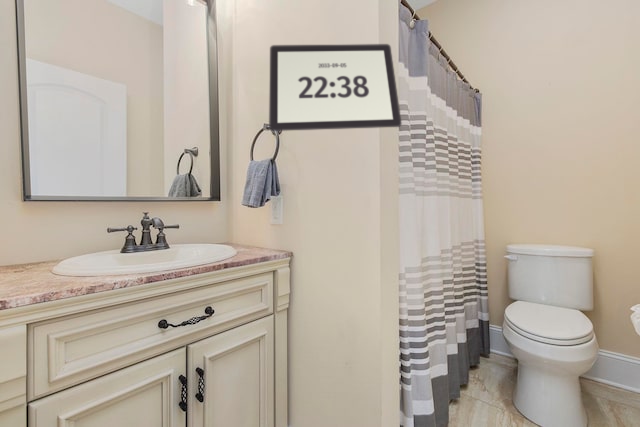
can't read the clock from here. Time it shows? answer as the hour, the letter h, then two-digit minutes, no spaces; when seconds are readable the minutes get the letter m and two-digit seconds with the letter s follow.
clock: 22h38
